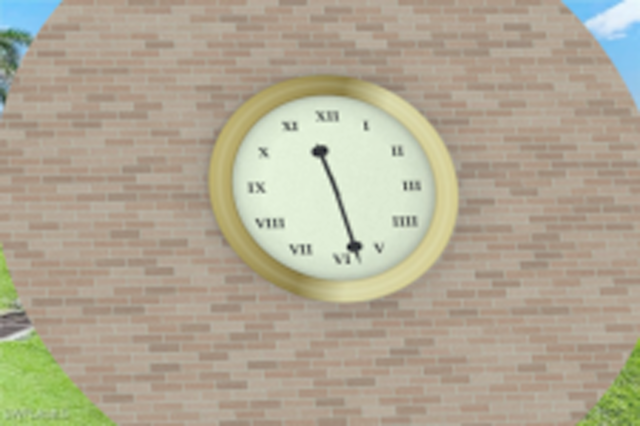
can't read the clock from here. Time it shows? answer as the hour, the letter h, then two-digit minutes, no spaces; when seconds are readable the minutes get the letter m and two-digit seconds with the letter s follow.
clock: 11h28
